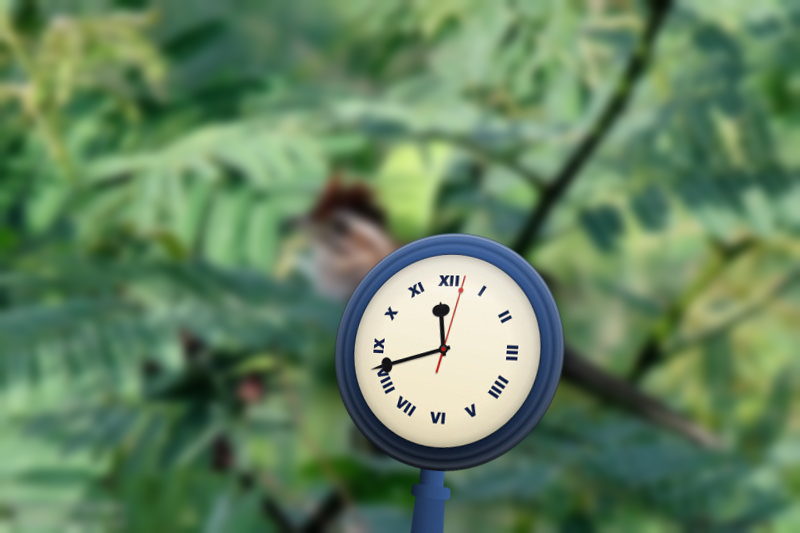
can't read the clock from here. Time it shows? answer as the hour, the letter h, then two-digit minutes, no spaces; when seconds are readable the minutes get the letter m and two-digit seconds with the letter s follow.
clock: 11h42m02s
